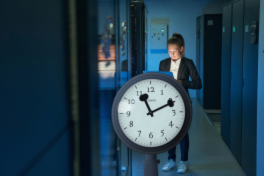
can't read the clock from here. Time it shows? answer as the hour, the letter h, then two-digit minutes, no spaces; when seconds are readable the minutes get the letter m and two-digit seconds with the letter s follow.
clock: 11h11
